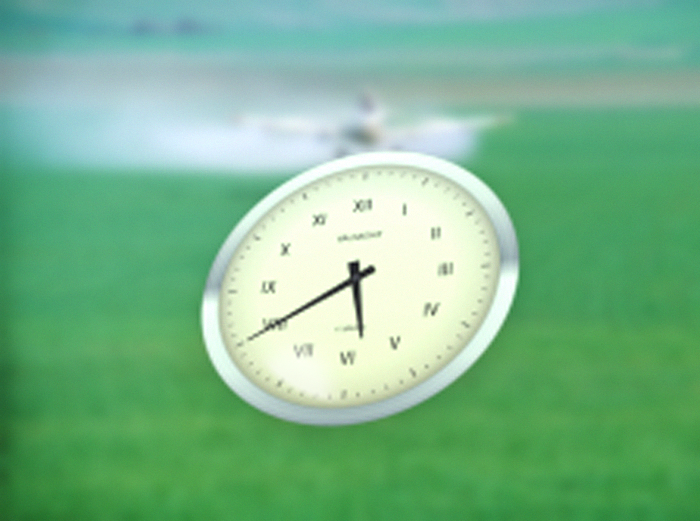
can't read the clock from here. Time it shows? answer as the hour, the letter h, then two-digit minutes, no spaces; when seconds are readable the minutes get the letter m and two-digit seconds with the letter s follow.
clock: 5h40
